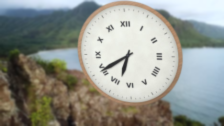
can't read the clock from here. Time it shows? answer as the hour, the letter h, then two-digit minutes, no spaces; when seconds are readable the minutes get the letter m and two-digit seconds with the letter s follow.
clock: 6h40
